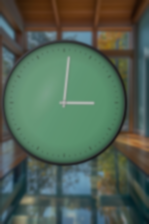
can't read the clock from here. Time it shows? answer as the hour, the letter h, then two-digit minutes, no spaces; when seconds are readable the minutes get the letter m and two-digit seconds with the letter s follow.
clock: 3h01
